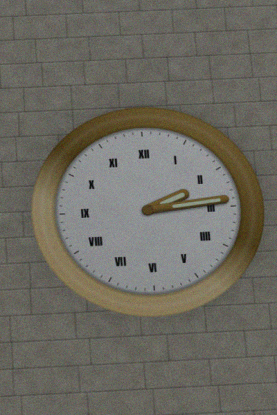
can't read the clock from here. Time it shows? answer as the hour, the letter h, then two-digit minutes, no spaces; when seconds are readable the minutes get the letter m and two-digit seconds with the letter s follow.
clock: 2h14
